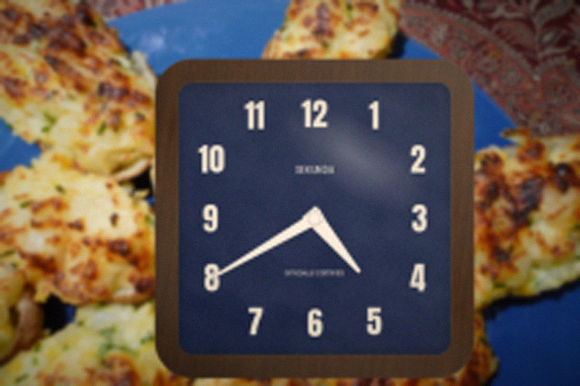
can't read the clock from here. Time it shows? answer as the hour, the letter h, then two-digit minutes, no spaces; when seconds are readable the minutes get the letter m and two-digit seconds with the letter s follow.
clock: 4h40
